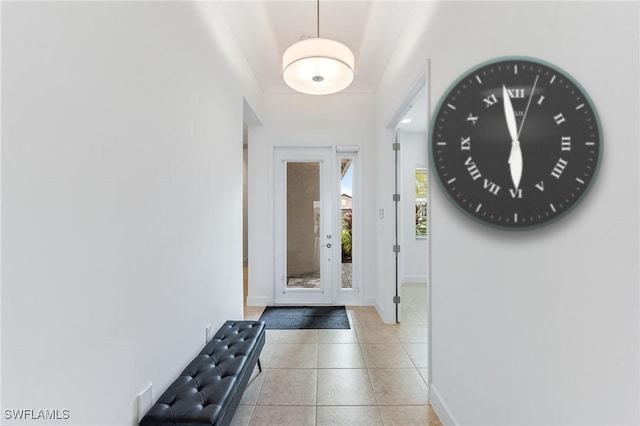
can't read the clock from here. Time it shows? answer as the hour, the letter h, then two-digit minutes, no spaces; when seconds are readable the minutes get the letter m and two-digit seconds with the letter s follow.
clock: 5h58m03s
